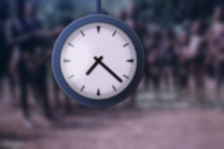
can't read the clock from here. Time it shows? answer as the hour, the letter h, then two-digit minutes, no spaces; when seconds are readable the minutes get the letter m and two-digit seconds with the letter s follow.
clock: 7h22
